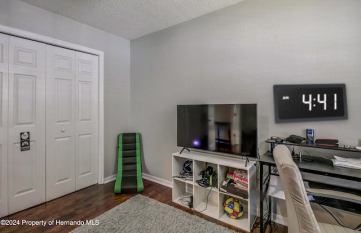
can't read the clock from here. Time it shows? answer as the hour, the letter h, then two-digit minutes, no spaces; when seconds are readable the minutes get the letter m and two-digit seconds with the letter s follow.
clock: 4h41
